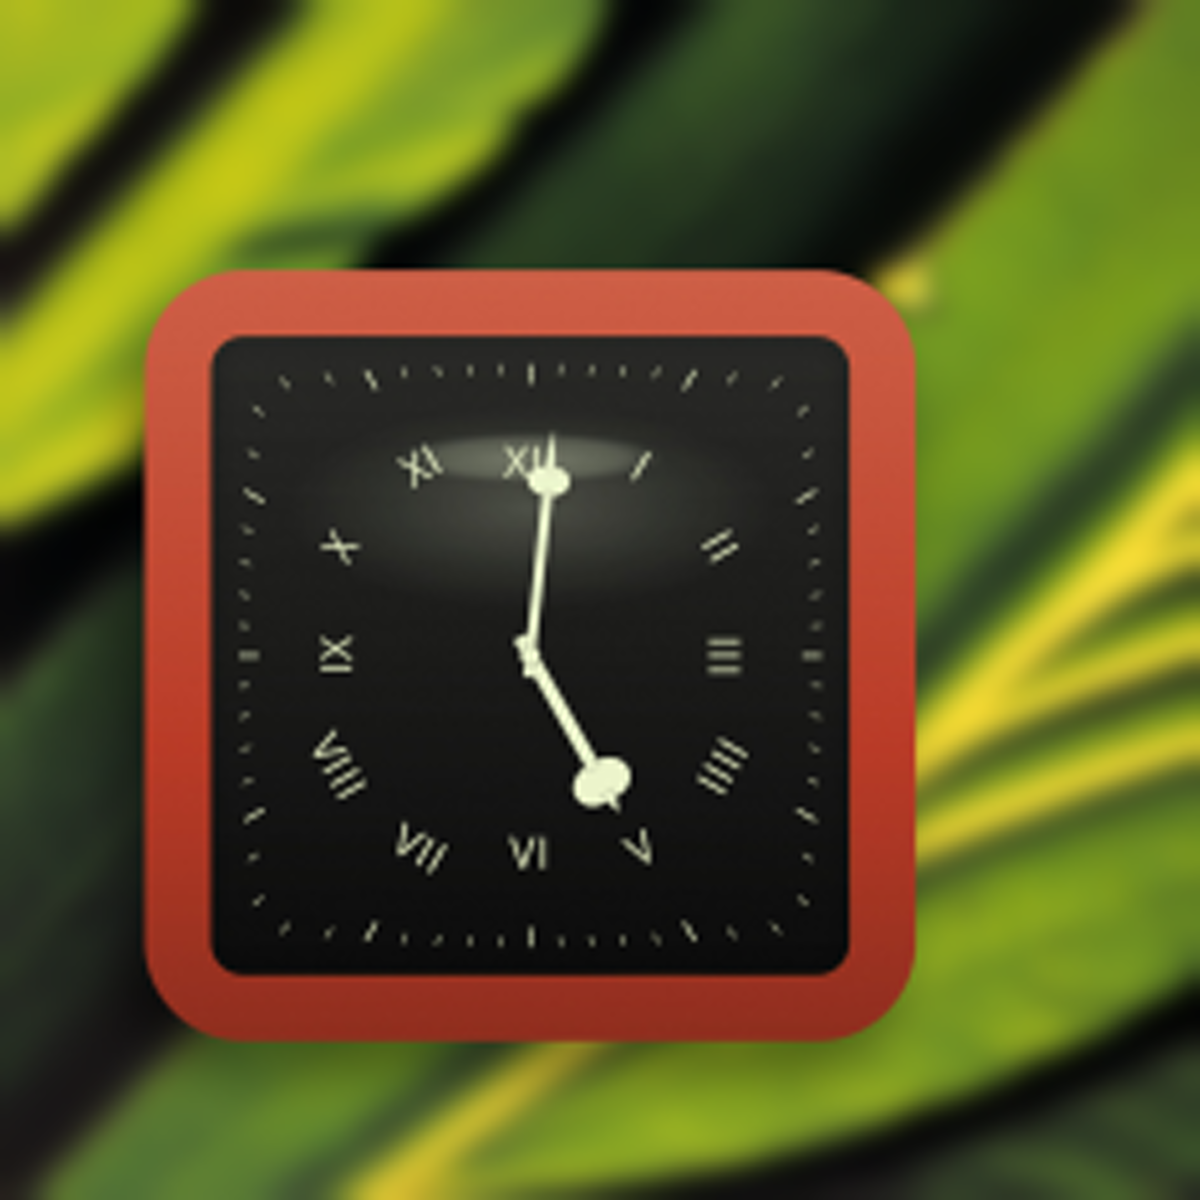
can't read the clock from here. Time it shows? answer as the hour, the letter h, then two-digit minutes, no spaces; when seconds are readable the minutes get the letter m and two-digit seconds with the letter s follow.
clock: 5h01
